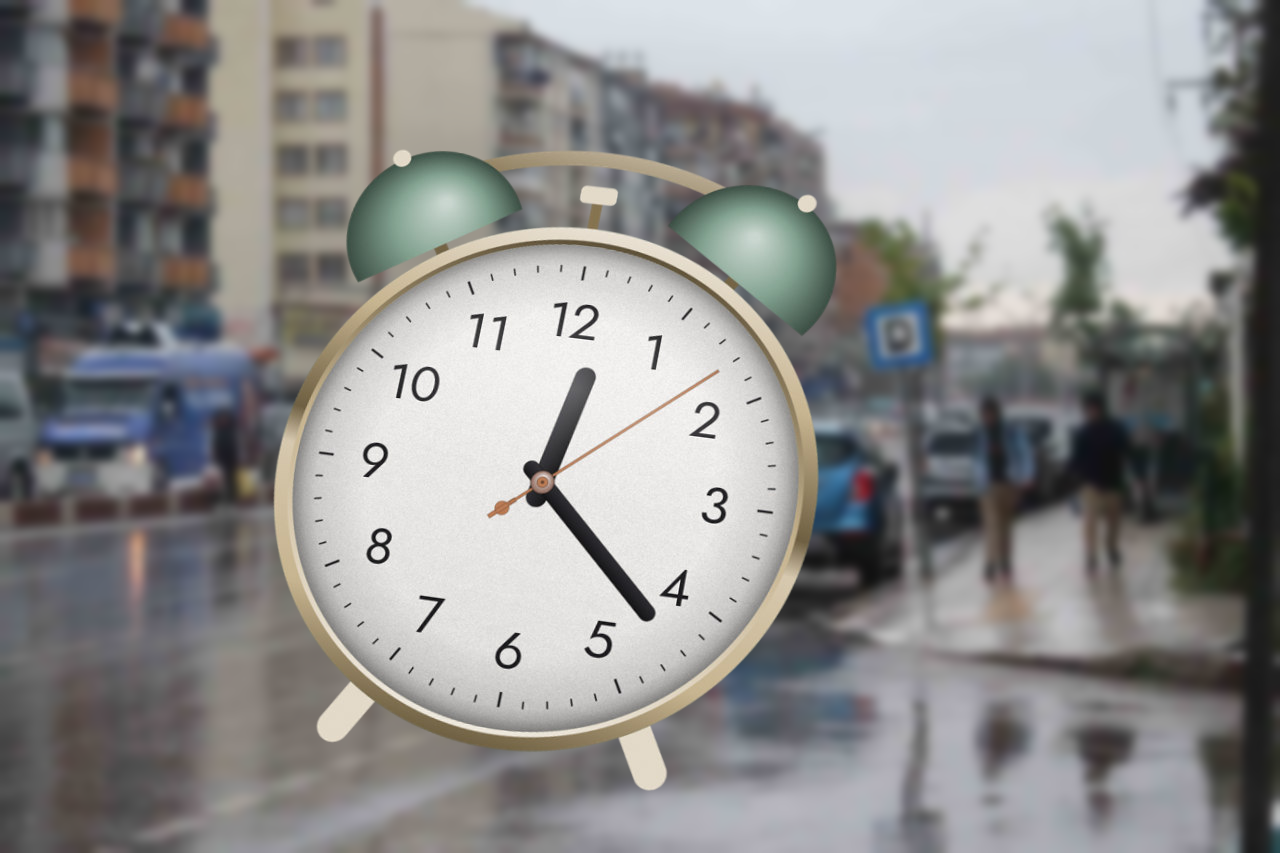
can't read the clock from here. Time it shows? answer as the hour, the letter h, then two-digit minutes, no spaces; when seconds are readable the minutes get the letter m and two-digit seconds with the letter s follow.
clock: 12h22m08s
